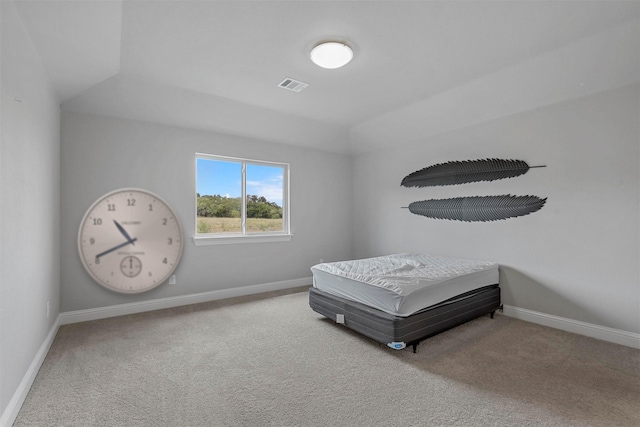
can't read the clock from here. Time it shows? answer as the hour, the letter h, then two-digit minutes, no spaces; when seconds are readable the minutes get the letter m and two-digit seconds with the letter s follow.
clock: 10h41
